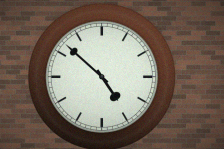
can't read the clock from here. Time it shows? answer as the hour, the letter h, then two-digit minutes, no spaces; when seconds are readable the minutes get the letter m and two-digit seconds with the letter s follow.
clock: 4h52
